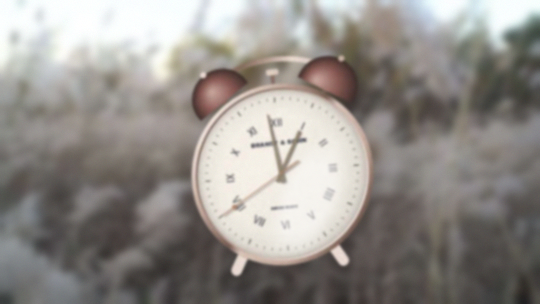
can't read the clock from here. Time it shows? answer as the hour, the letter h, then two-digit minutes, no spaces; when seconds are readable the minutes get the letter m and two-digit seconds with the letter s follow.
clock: 12h58m40s
